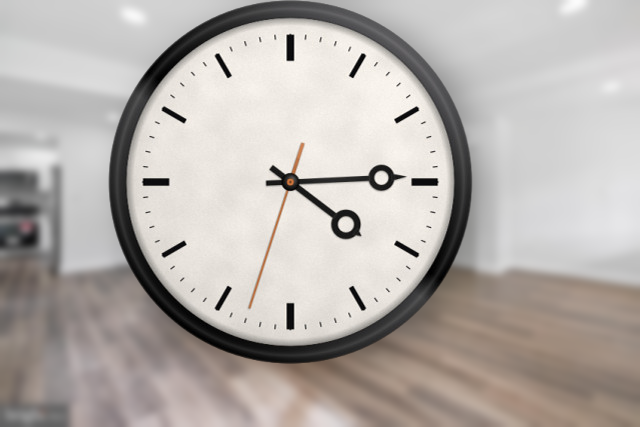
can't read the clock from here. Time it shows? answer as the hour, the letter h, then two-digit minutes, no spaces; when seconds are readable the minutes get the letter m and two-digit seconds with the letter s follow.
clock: 4h14m33s
